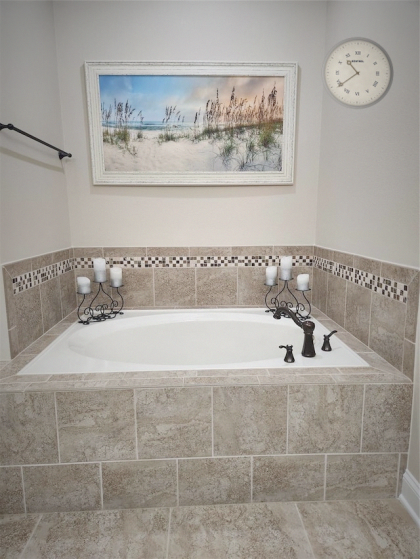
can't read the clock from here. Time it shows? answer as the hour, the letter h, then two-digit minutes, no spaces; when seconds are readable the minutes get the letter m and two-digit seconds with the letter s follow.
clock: 10h39
